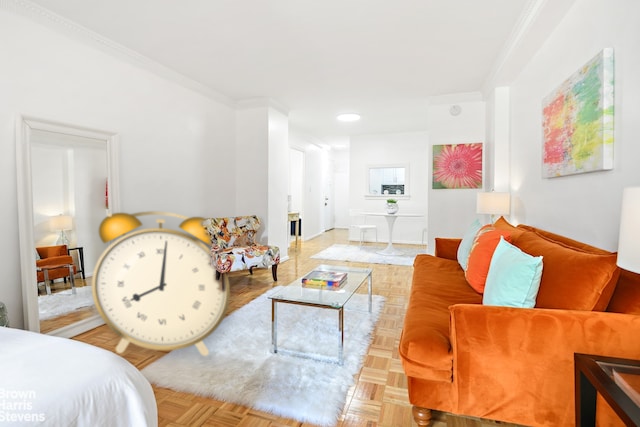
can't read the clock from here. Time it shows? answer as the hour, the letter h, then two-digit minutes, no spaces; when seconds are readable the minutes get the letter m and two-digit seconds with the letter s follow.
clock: 8h01
